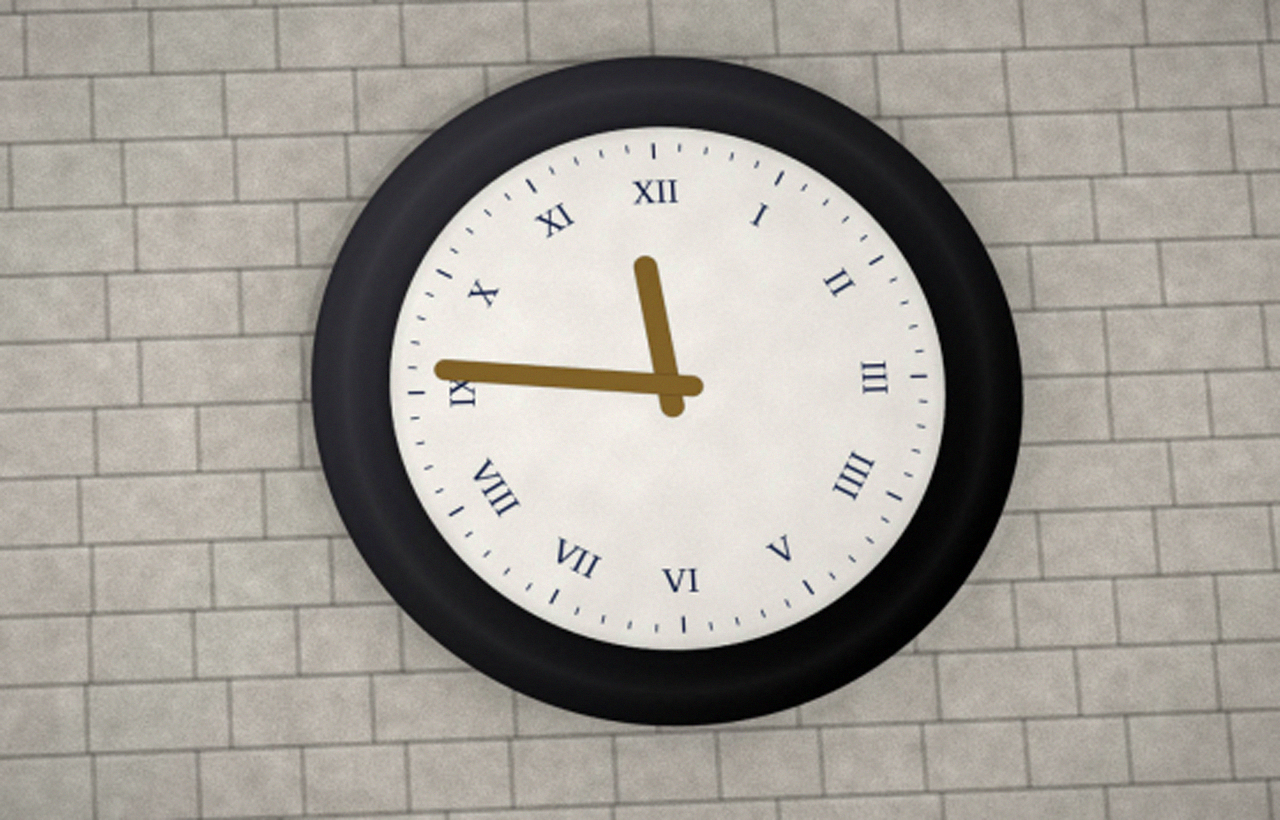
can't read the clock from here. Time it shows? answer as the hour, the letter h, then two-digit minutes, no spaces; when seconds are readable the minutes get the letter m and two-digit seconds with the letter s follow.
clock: 11h46
